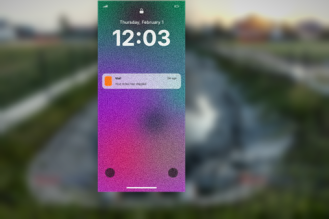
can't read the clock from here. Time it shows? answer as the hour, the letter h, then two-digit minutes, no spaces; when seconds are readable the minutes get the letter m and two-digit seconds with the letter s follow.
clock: 12h03
